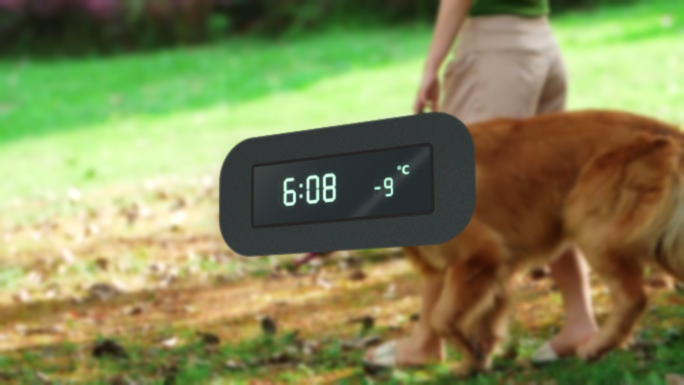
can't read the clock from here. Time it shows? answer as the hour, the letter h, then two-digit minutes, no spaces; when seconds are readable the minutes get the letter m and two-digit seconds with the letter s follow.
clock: 6h08
